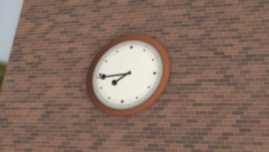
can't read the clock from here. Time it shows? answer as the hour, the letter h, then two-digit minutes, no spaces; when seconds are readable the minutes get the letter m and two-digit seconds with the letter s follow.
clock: 7h44
